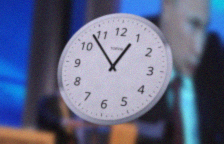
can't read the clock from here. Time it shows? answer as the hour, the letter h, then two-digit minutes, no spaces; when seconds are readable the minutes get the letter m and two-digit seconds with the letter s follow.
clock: 12h53
